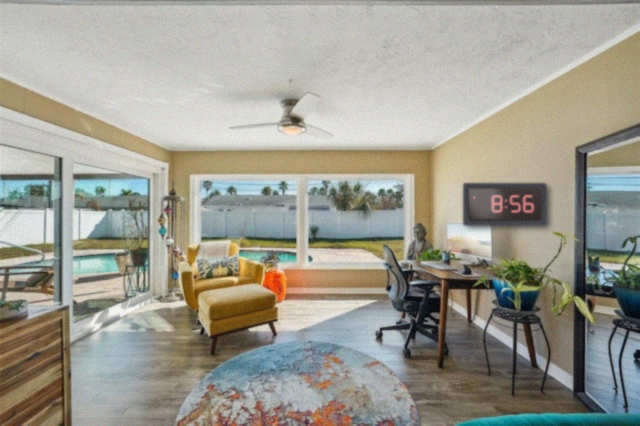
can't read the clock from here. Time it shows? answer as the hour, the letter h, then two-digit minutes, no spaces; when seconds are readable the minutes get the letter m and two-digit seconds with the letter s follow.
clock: 8h56
